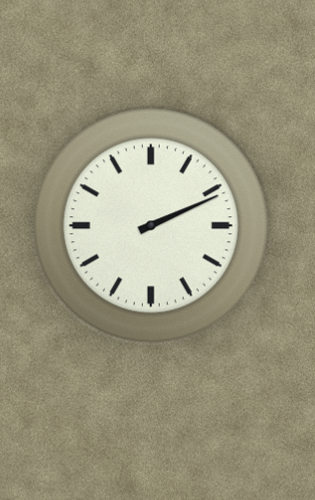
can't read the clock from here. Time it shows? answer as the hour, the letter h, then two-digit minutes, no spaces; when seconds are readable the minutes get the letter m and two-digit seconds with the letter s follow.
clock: 2h11
